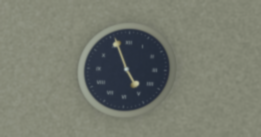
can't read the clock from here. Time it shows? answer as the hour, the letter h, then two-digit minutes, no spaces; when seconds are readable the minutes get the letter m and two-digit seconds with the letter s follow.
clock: 4h56
